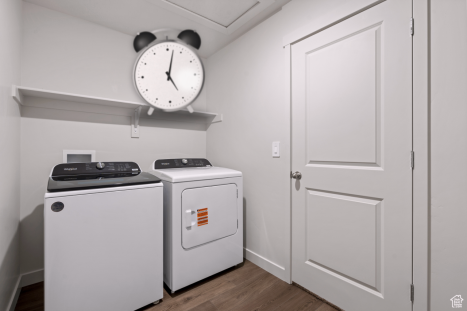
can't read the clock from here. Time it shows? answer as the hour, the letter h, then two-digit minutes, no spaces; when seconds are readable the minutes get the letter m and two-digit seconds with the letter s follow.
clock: 5h02
